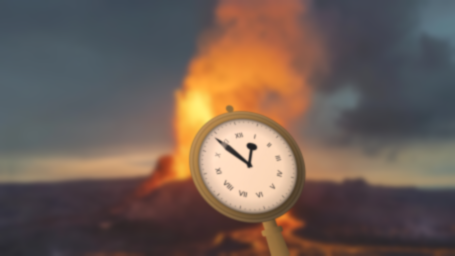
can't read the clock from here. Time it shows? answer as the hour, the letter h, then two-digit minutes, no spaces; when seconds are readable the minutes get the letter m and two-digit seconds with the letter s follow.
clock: 12h54
